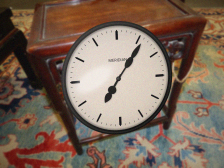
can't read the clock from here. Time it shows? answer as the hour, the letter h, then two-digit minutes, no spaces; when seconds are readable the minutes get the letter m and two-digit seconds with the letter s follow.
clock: 7h06
